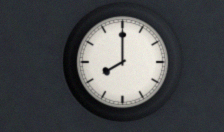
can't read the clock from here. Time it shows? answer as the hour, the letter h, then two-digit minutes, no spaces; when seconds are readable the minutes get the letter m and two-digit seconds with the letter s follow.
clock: 8h00
